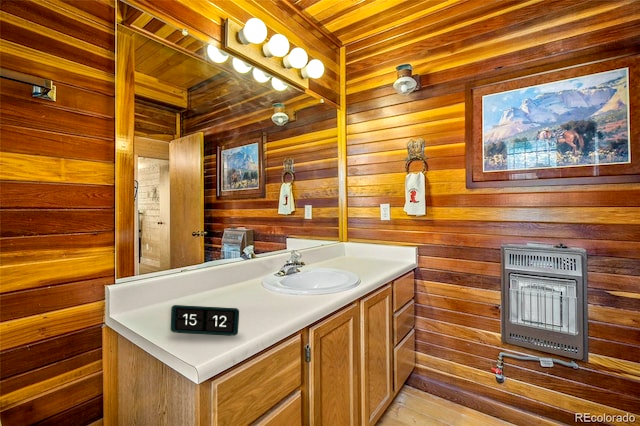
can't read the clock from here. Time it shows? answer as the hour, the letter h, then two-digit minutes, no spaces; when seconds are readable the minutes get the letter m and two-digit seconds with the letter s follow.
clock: 15h12
